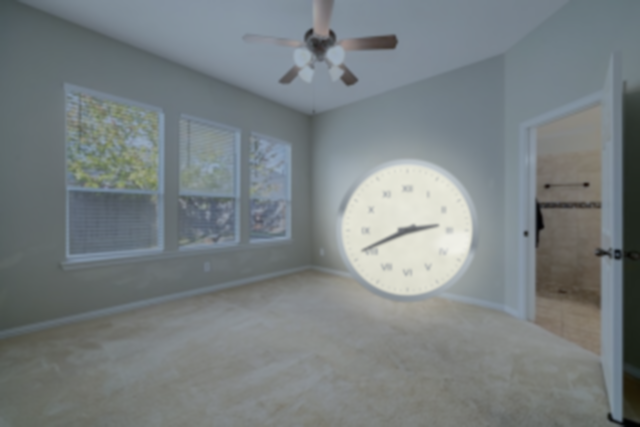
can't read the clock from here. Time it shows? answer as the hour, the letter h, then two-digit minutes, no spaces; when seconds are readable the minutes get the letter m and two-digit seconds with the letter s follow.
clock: 2h41
